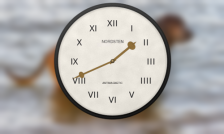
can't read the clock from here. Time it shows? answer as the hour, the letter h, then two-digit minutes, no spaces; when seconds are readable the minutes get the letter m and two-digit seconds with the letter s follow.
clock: 1h41
